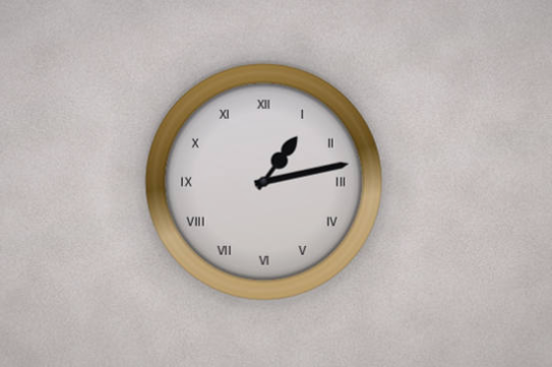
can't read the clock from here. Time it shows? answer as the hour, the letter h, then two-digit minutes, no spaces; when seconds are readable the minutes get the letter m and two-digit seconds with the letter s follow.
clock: 1h13
